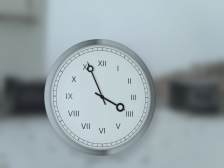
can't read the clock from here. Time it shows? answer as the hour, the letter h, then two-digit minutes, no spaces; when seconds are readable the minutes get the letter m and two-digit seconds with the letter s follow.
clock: 3h56
